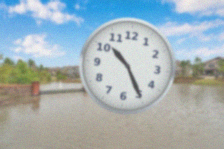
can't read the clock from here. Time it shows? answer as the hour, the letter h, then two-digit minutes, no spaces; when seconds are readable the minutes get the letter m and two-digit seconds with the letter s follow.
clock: 10h25
